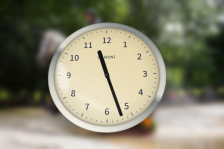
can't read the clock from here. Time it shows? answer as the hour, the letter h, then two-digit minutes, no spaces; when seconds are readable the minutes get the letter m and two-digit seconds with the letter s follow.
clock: 11h27
